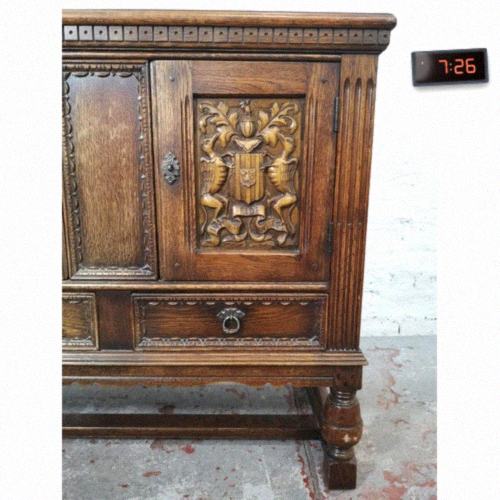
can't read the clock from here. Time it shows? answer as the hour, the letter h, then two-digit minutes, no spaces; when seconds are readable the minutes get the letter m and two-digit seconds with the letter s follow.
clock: 7h26
